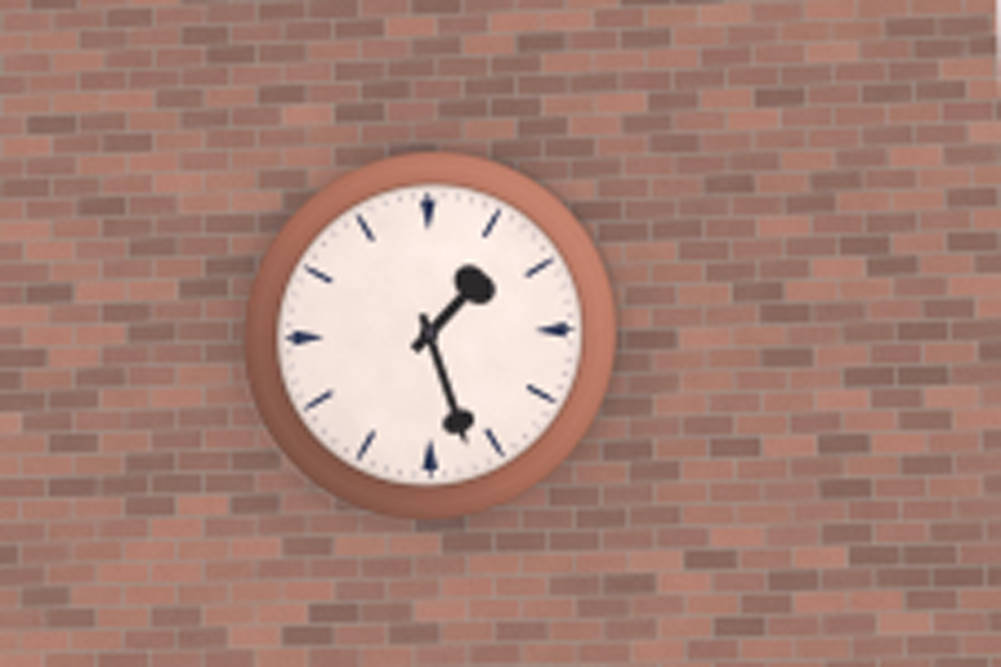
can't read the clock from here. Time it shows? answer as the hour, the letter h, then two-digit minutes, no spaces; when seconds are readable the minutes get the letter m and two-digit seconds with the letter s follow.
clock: 1h27
